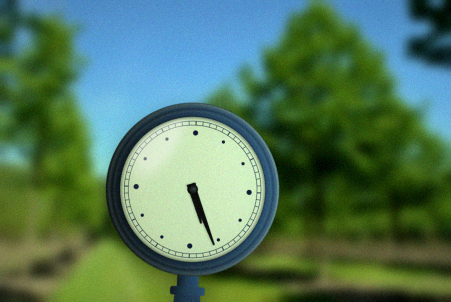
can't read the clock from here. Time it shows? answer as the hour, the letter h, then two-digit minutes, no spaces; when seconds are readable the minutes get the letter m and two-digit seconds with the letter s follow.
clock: 5h26
